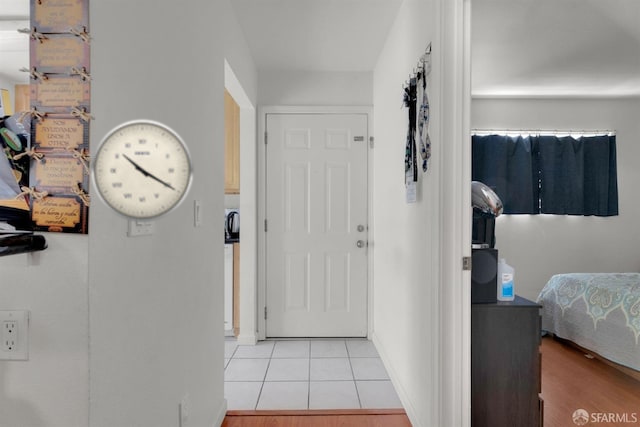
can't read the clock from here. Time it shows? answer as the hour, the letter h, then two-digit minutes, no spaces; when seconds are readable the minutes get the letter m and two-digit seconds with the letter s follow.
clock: 10h20
